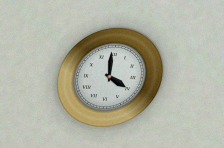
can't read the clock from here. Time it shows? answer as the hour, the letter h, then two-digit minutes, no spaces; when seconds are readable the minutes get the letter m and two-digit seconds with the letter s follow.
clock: 3h59
